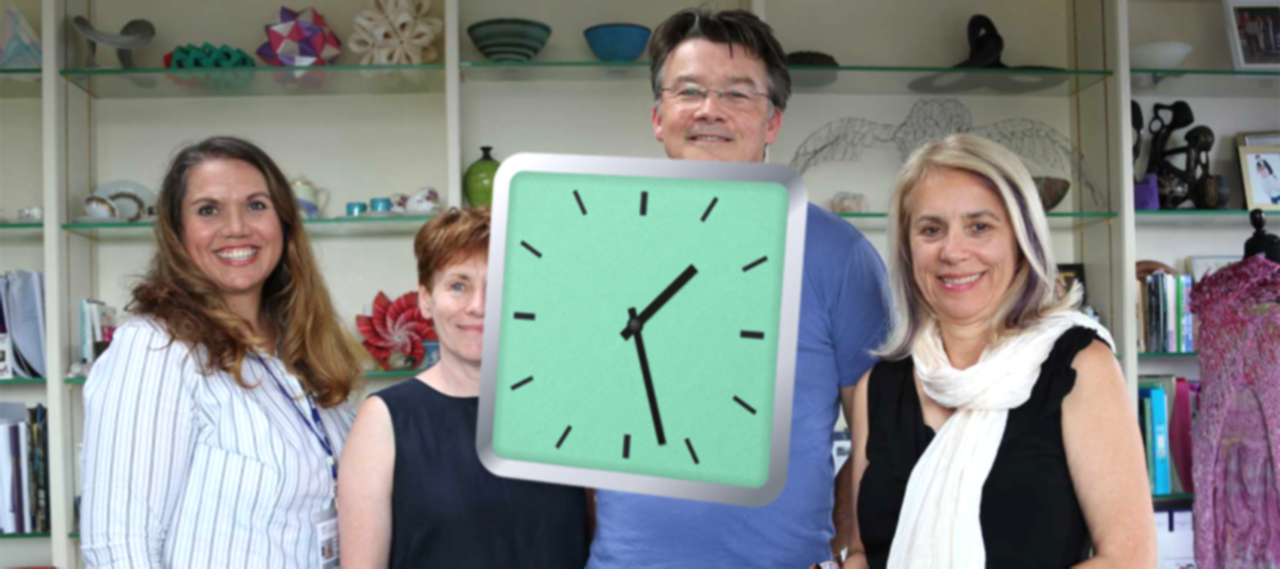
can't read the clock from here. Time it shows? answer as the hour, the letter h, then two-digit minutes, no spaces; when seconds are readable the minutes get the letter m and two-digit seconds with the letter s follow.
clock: 1h27
